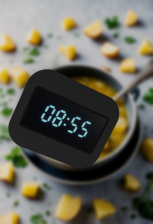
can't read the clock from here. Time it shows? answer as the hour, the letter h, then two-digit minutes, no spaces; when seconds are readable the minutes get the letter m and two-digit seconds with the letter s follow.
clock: 8h55
